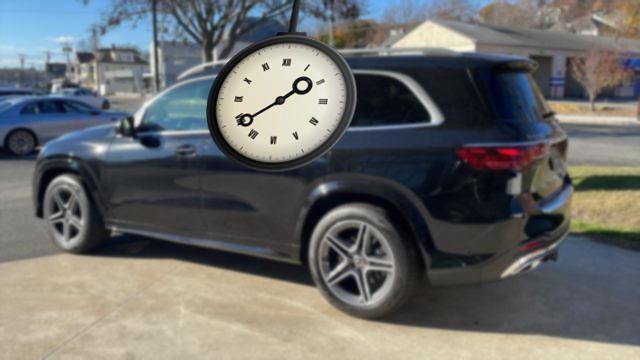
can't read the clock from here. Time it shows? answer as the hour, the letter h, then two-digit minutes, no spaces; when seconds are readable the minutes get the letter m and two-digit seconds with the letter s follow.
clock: 1h39
